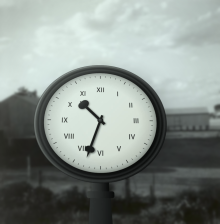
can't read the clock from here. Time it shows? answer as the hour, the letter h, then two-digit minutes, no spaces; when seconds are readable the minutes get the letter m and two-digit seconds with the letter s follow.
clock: 10h33
